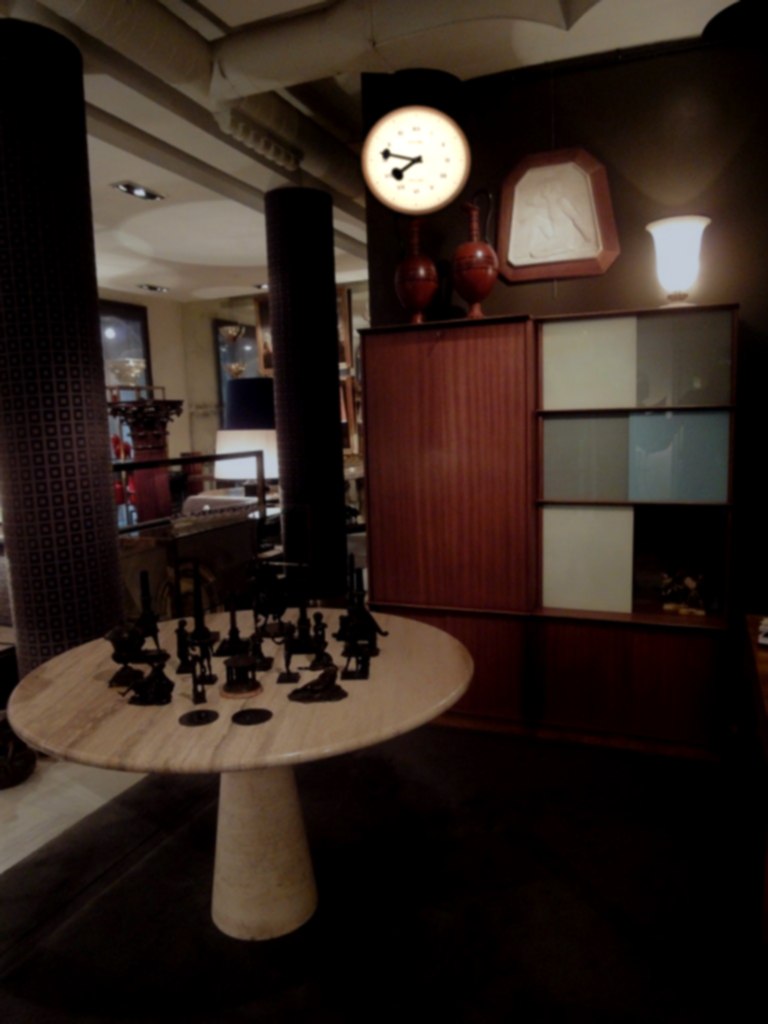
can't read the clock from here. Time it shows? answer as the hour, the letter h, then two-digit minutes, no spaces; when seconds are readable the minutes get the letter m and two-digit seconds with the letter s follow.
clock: 7h47
